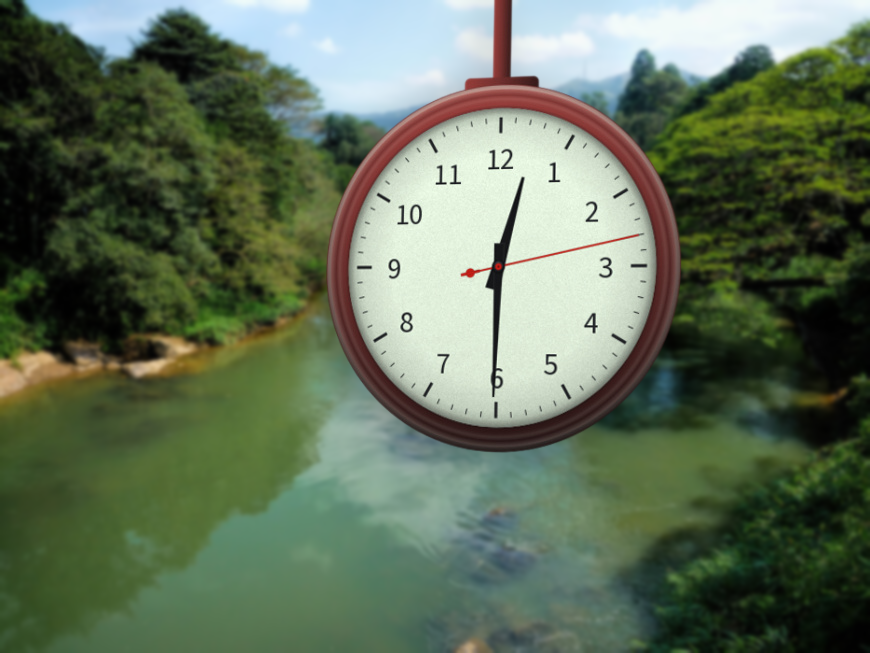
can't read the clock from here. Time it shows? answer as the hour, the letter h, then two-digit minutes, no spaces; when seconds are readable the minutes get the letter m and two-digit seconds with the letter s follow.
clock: 12h30m13s
